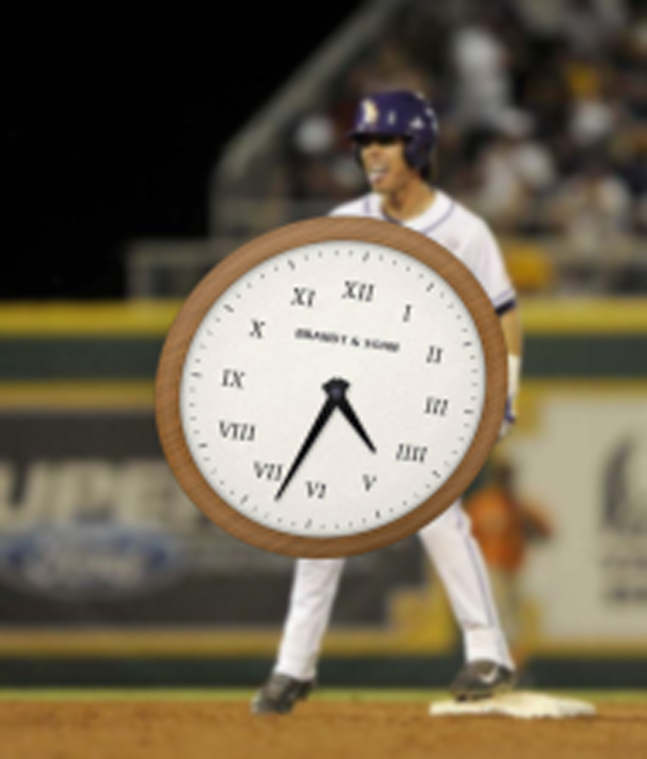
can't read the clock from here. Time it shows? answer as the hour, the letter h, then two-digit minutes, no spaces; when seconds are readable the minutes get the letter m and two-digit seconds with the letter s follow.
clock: 4h33
